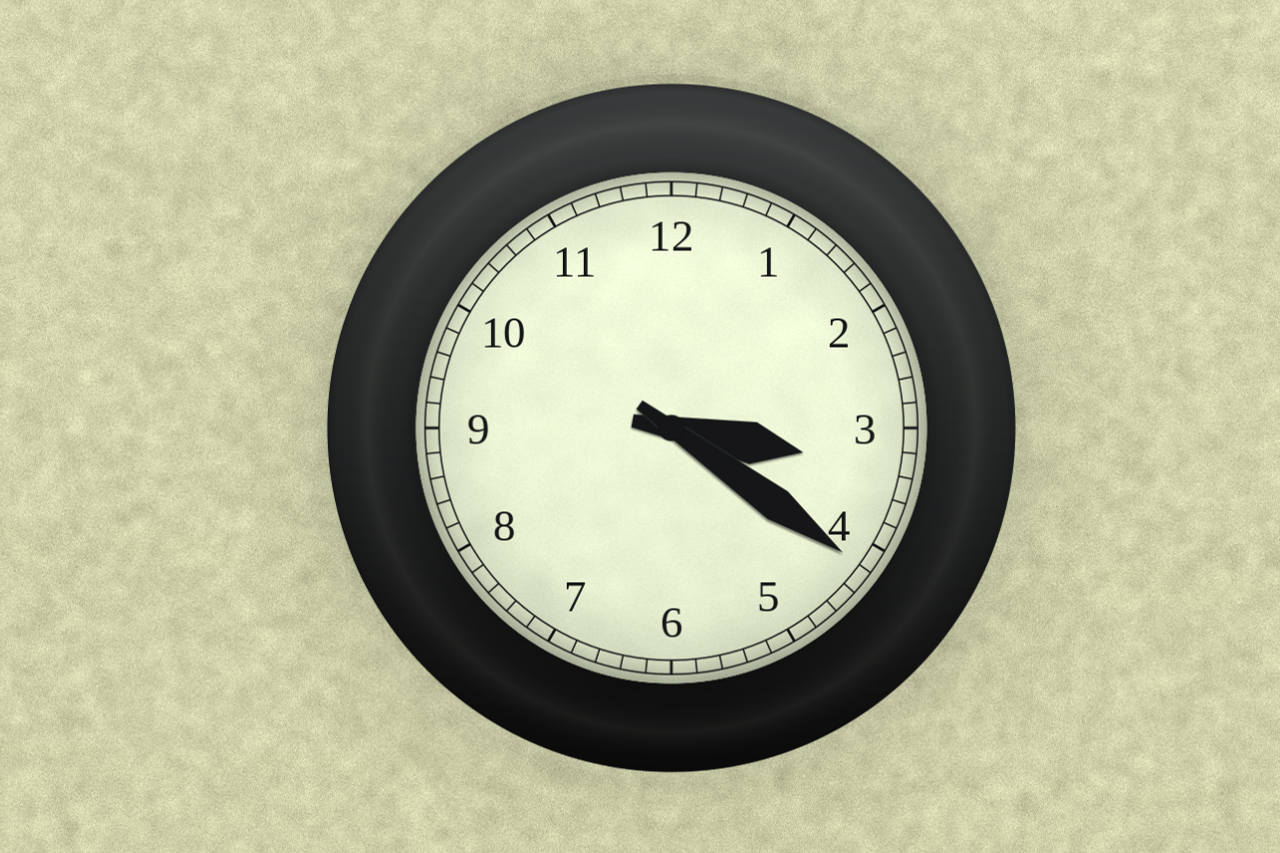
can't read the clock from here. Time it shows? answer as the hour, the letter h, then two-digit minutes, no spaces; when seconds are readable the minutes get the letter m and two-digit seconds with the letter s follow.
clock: 3h21
